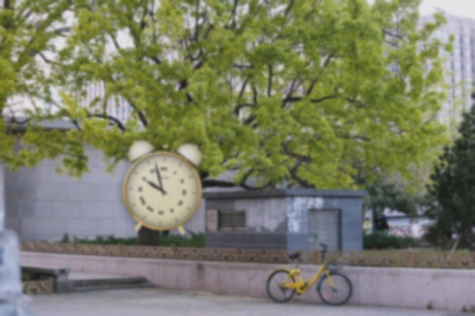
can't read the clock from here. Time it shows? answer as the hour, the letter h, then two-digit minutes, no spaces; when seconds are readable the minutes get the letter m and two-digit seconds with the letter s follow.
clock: 9h57
